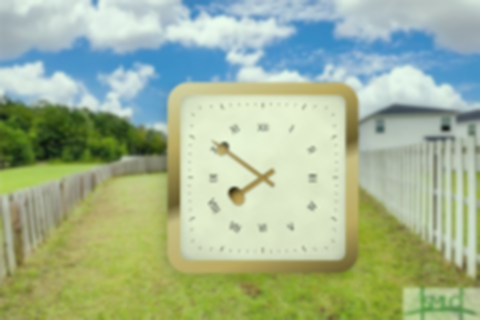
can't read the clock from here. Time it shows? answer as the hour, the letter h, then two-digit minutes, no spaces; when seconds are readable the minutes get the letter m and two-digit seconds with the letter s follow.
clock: 7h51
